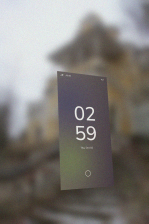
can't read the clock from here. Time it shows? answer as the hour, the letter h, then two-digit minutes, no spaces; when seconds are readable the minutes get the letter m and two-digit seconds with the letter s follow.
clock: 2h59
